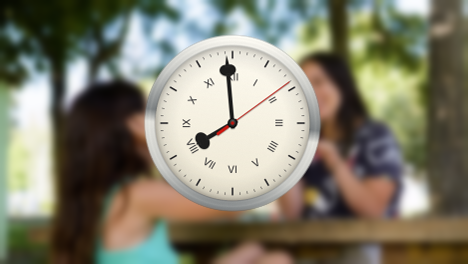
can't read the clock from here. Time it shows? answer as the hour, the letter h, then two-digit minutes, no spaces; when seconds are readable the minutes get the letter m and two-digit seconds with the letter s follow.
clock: 7h59m09s
